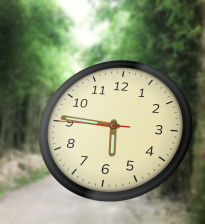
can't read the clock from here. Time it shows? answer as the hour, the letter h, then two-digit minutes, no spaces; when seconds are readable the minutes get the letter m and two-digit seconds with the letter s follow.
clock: 5h45m45s
